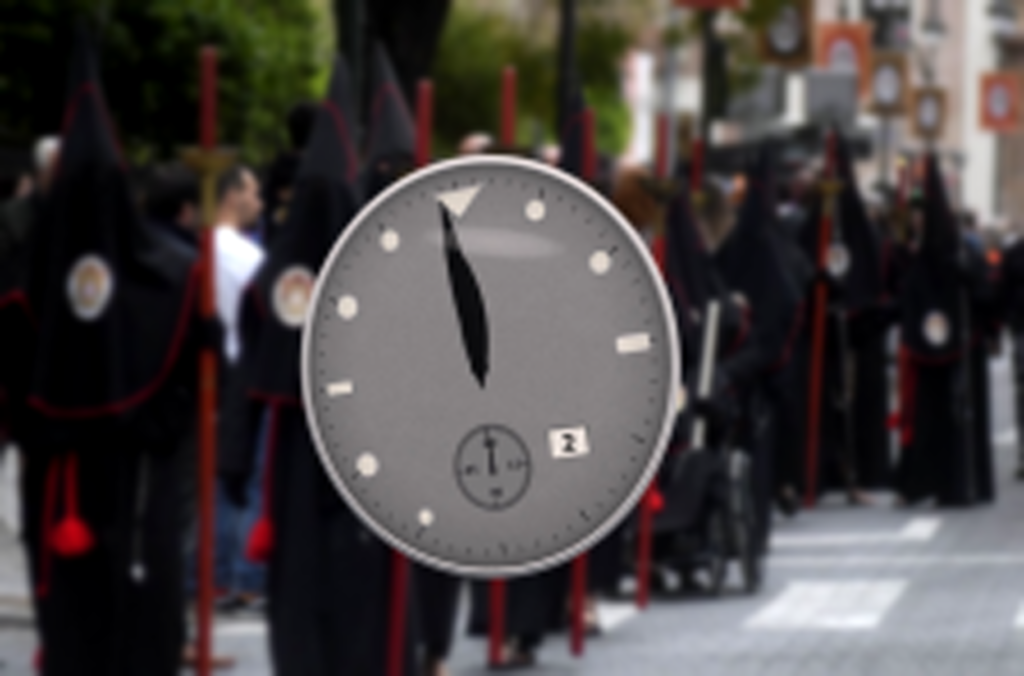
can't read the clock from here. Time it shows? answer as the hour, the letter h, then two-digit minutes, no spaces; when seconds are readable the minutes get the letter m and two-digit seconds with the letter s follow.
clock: 11h59
